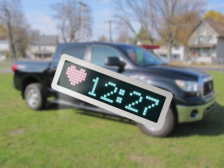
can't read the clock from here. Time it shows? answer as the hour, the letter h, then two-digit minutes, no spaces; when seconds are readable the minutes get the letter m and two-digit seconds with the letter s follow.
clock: 12h27
